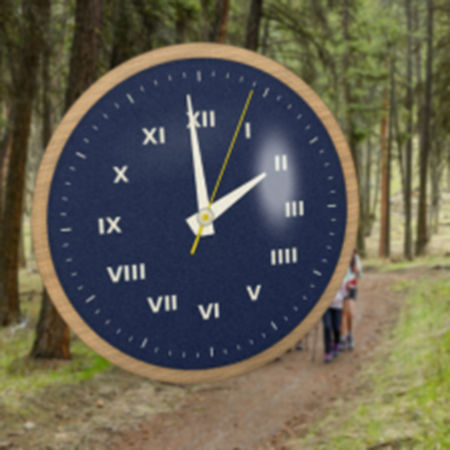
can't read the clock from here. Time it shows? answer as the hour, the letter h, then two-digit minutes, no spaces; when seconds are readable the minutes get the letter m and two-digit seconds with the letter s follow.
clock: 1h59m04s
